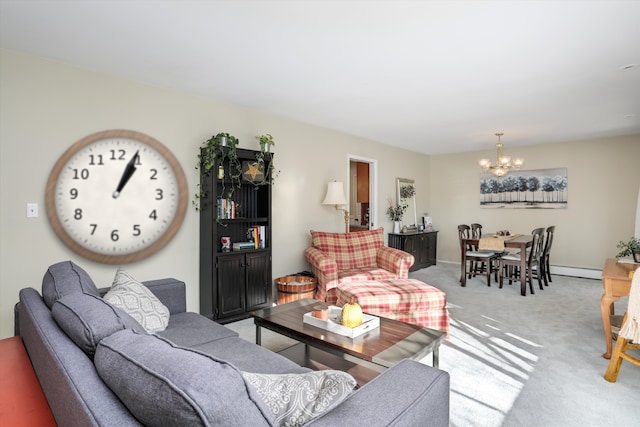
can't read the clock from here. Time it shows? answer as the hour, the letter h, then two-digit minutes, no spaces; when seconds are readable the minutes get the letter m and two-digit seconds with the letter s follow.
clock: 1h04
